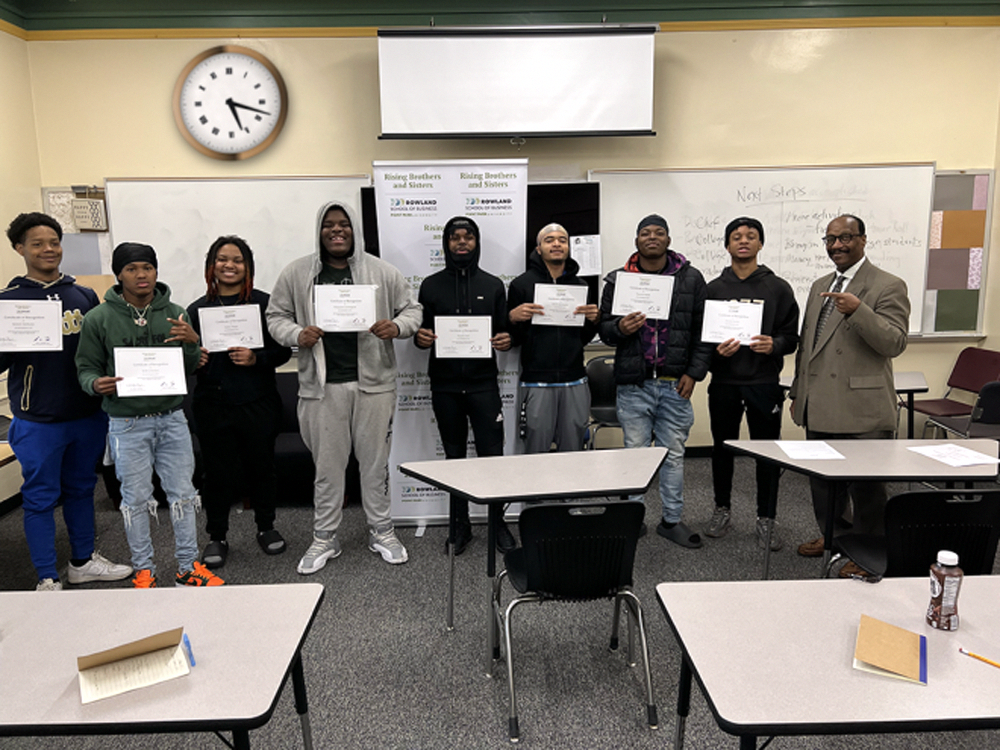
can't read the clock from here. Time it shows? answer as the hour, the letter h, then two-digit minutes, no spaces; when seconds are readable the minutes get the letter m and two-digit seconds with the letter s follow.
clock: 5h18
